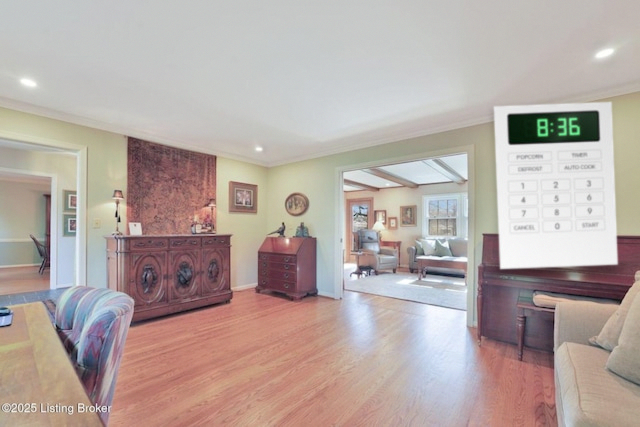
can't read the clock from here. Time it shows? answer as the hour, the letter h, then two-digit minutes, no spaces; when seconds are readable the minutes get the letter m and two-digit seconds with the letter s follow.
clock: 8h36
